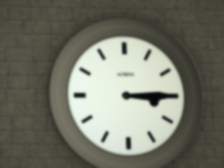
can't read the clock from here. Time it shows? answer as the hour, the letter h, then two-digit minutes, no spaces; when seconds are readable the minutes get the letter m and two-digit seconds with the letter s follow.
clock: 3h15
